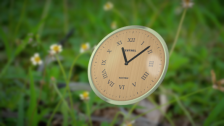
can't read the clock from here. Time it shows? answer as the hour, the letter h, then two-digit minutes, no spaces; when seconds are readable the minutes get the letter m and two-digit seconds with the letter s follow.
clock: 11h08
